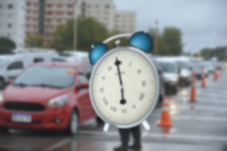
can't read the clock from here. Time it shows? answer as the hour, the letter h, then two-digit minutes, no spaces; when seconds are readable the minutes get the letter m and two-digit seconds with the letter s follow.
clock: 5h59
